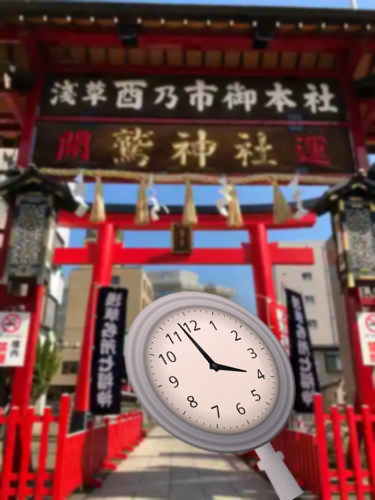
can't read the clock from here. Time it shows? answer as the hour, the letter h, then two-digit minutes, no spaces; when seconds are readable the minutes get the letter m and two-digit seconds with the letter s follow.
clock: 3h58
